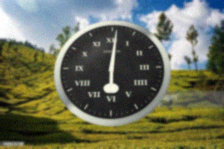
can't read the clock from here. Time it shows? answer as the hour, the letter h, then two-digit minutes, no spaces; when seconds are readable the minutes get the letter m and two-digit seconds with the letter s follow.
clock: 6h01
